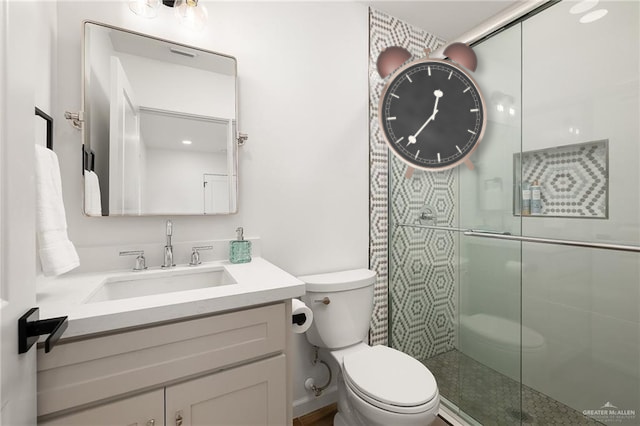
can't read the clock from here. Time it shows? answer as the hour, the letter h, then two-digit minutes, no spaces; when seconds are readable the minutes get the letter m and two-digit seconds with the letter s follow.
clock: 12h38
